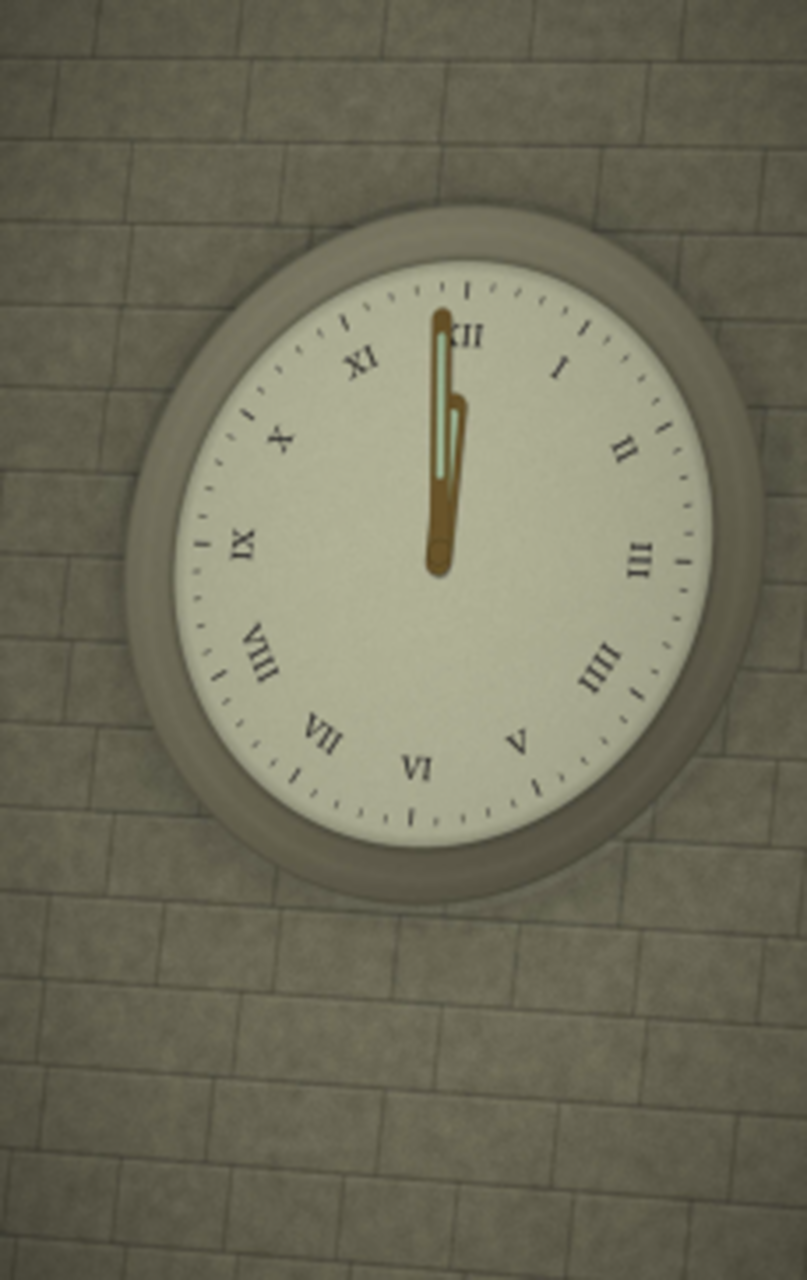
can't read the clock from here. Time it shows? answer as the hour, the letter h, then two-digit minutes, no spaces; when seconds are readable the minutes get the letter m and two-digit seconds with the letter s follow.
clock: 11h59
